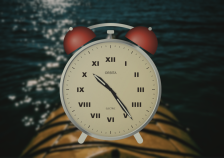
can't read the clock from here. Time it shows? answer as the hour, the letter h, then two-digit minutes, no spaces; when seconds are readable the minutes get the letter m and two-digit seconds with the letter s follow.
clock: 10h24
